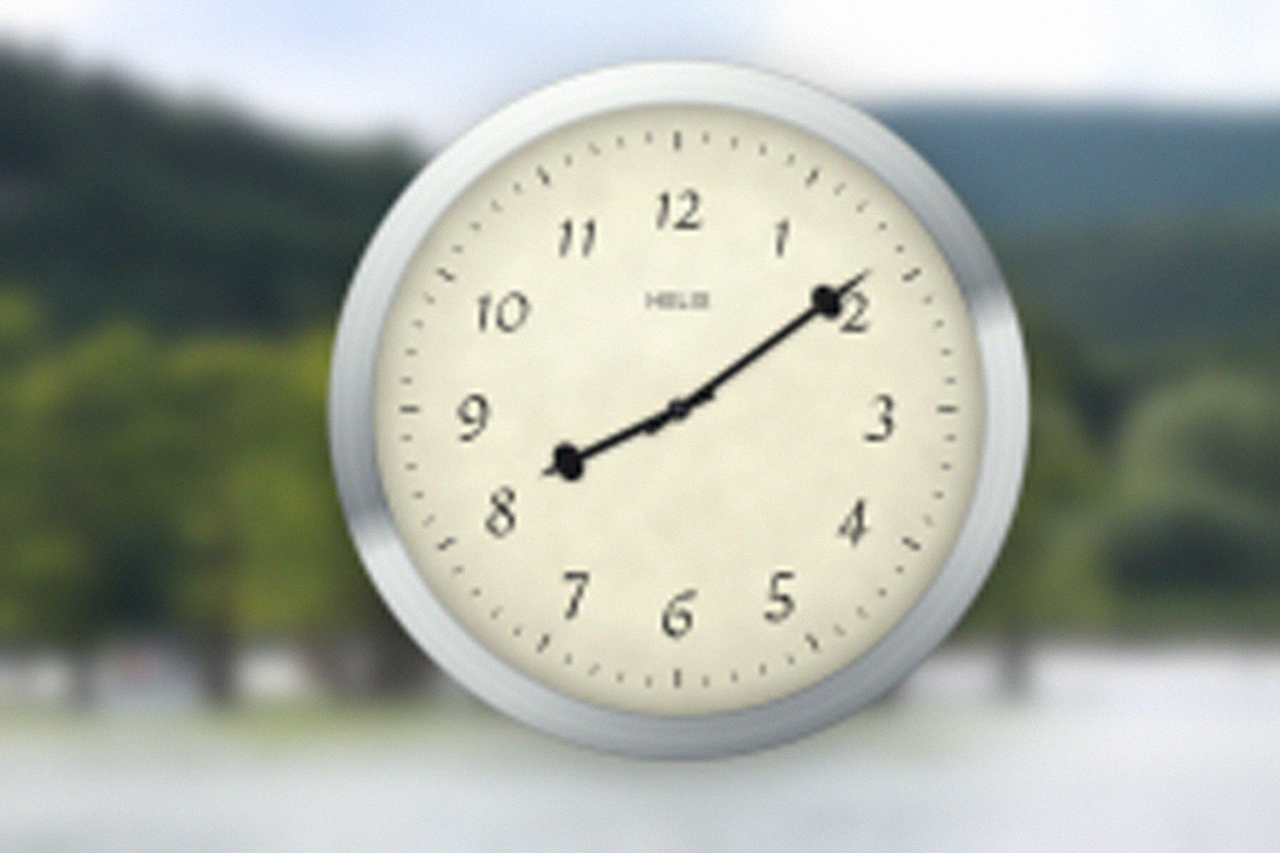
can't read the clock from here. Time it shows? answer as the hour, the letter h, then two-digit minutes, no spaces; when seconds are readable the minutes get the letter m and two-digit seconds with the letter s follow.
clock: 8h09
